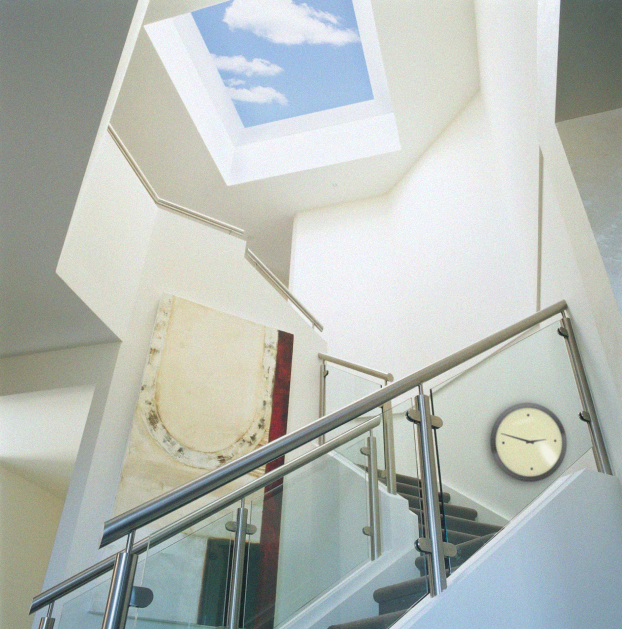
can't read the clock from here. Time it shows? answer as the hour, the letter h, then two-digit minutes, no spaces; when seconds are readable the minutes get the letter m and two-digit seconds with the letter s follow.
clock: 2h48
